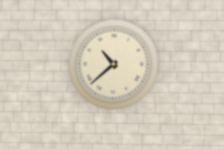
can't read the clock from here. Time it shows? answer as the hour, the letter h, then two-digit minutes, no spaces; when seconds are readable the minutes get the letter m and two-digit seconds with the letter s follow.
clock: 10h38
